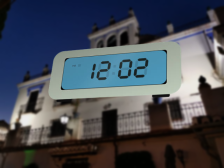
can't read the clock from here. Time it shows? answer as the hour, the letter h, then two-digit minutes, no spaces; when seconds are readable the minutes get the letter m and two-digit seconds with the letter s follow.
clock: 12h02
